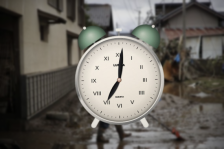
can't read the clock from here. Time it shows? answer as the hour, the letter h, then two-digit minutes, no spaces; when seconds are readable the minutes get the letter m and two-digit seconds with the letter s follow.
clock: 7h01
